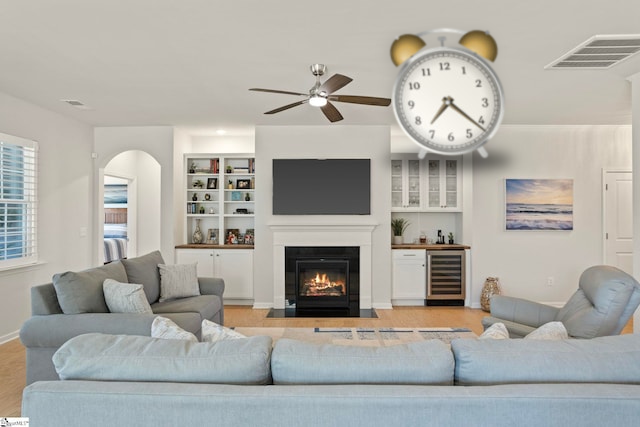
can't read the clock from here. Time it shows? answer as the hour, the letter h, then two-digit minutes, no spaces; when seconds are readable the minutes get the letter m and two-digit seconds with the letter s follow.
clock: 7h22
